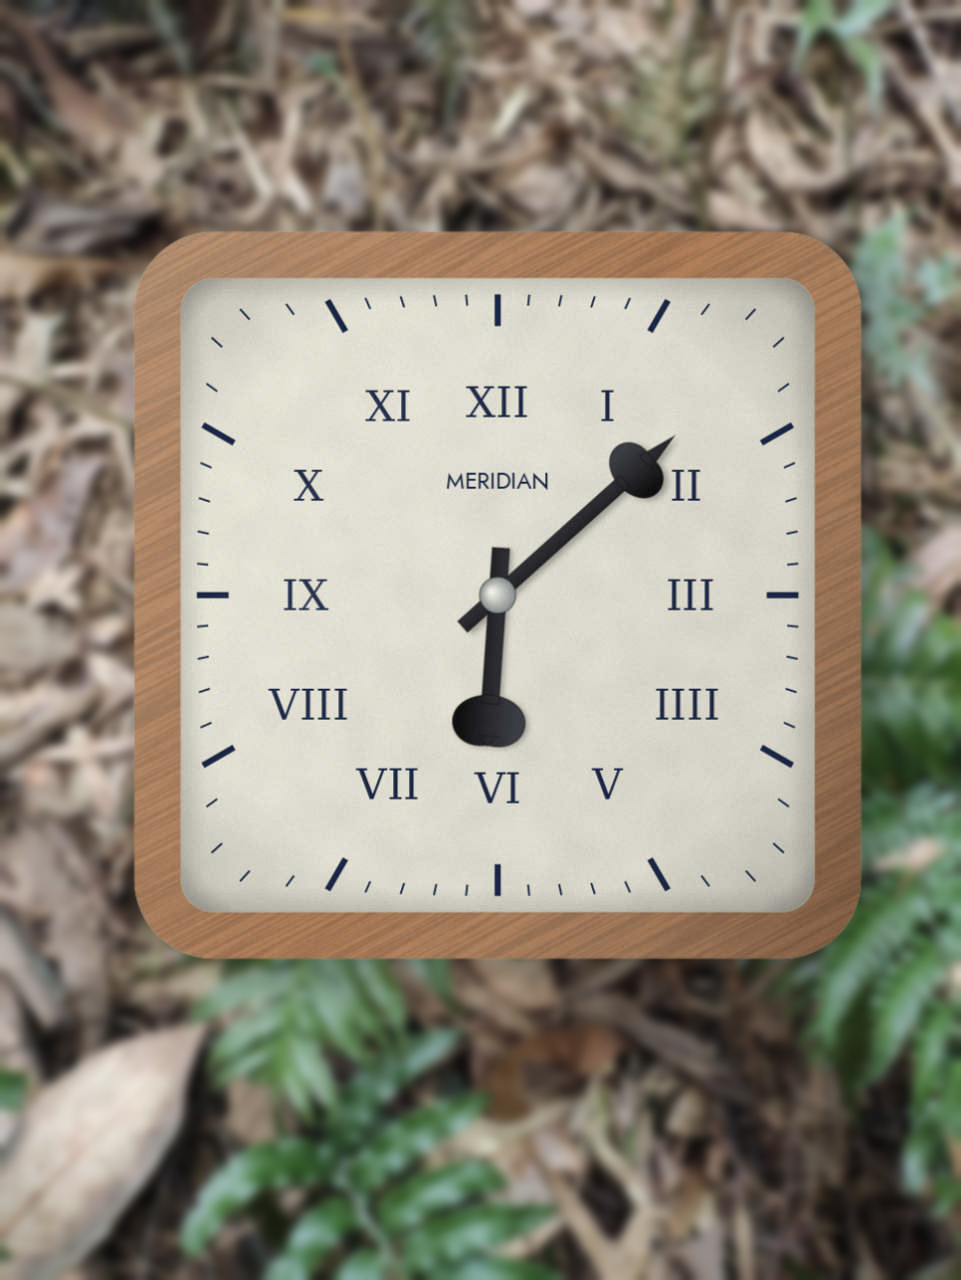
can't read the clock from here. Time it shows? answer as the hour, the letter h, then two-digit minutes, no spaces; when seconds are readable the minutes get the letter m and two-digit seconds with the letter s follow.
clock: 6h08
